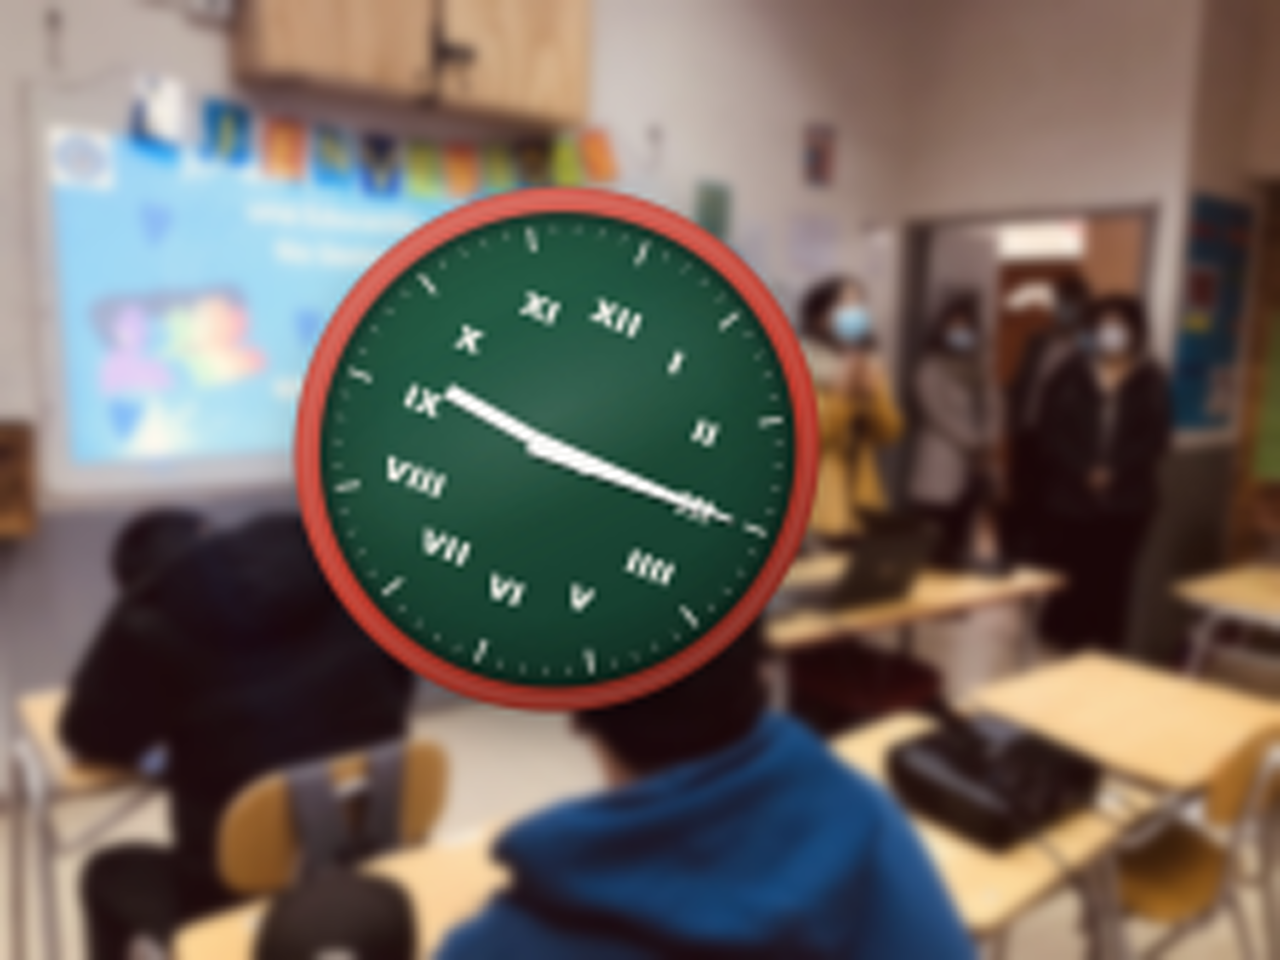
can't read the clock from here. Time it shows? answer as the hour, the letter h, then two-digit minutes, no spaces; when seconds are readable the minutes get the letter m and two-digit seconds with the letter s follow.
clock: 9h15
